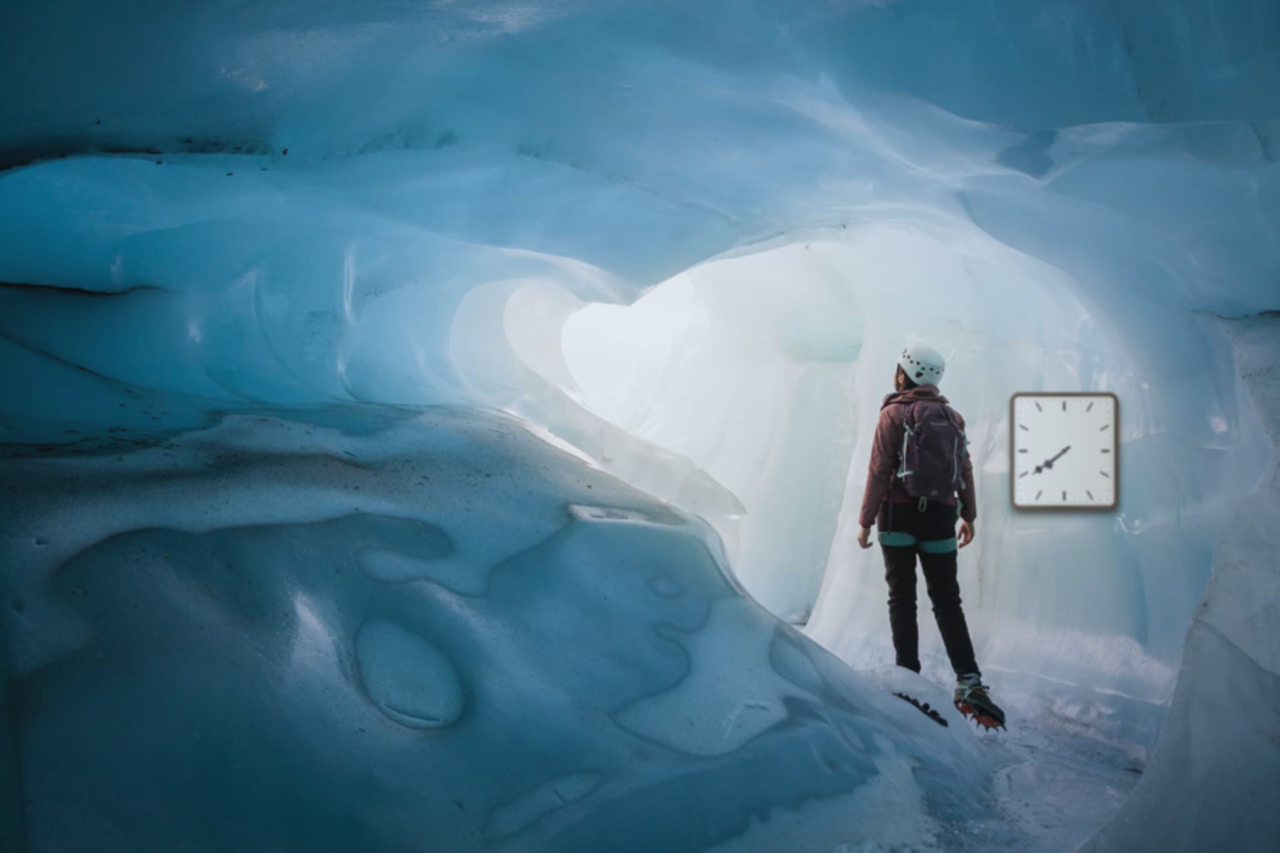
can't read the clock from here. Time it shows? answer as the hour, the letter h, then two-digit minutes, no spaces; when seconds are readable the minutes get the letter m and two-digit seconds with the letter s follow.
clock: 7h39
